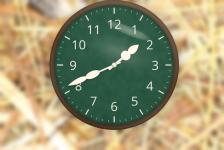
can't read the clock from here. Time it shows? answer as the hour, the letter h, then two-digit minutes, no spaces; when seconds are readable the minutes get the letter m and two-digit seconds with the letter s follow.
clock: 1h41
